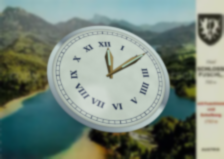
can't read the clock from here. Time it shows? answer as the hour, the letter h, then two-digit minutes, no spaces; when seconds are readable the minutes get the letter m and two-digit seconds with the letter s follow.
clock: 12h10
